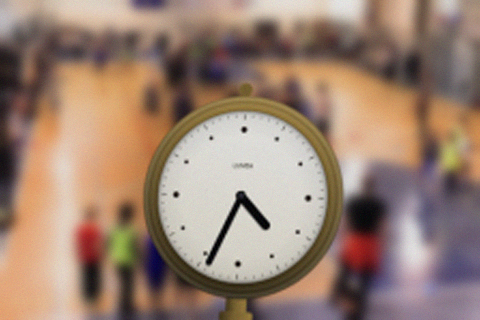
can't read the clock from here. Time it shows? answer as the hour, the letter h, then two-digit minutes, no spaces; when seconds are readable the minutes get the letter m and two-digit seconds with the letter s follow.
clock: 4h34
